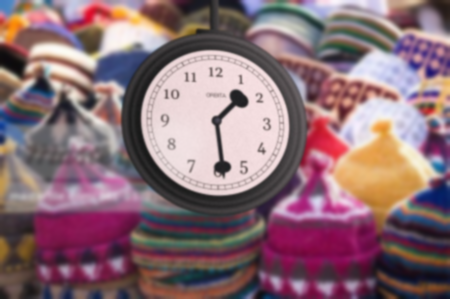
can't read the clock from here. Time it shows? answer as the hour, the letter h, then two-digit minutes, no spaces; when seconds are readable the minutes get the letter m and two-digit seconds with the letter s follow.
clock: 1h29
